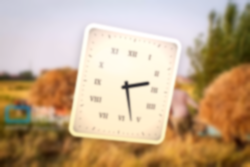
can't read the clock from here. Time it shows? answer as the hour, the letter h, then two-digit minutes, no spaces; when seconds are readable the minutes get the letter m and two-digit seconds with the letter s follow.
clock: 2h27
